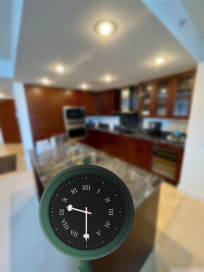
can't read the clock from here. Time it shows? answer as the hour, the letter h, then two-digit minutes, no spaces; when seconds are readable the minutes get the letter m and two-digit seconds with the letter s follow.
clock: 9h30
